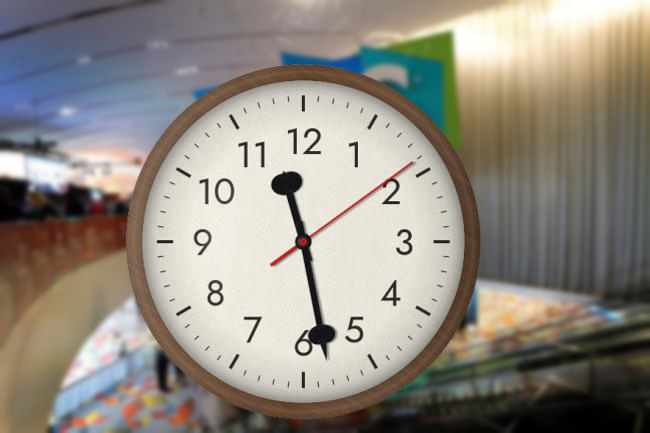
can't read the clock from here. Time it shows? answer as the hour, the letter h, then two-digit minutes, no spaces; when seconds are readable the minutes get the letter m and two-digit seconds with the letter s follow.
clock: 11h28m09s
